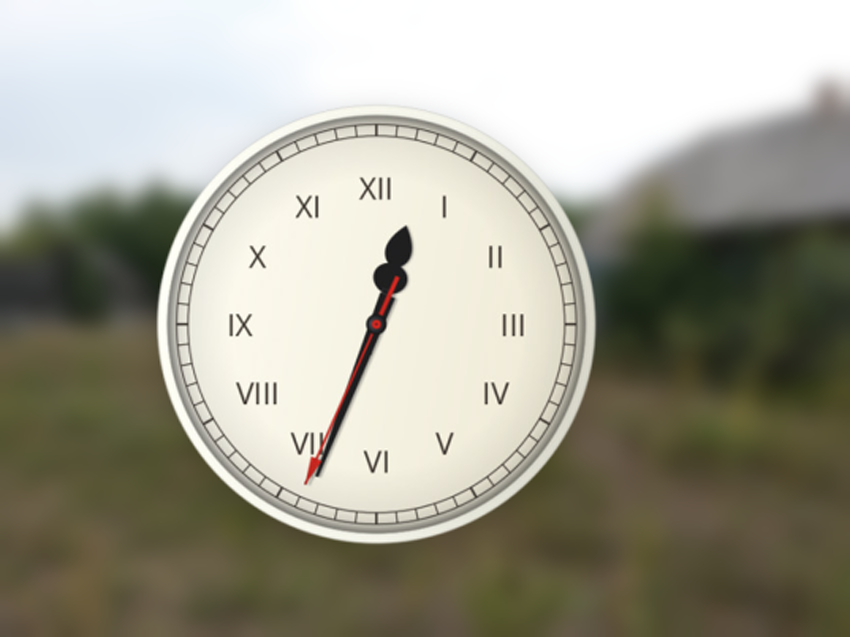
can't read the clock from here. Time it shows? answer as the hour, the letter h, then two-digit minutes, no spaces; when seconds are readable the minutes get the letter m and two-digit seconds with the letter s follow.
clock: 12h33m34s
